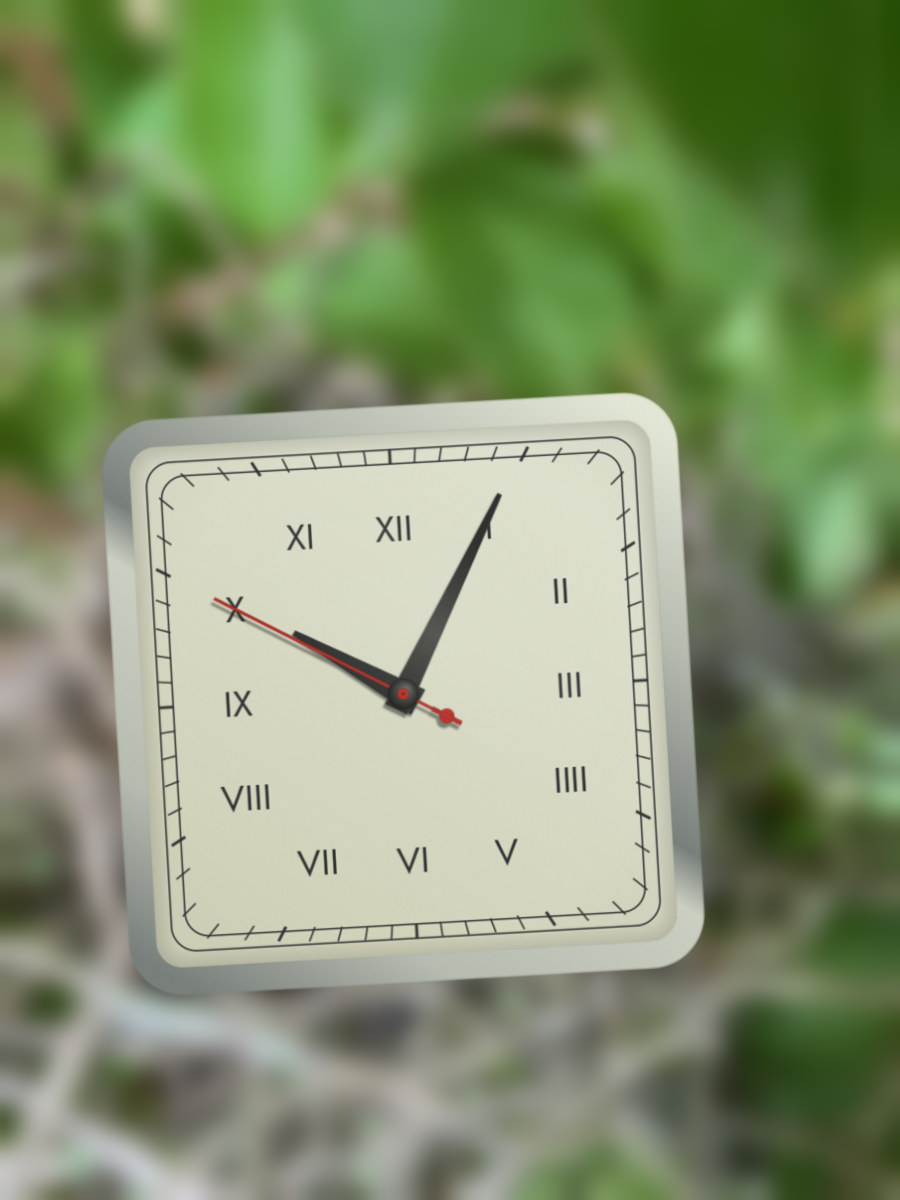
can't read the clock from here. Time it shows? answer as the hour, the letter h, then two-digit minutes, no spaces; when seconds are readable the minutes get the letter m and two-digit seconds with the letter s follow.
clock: 10h04m50s
